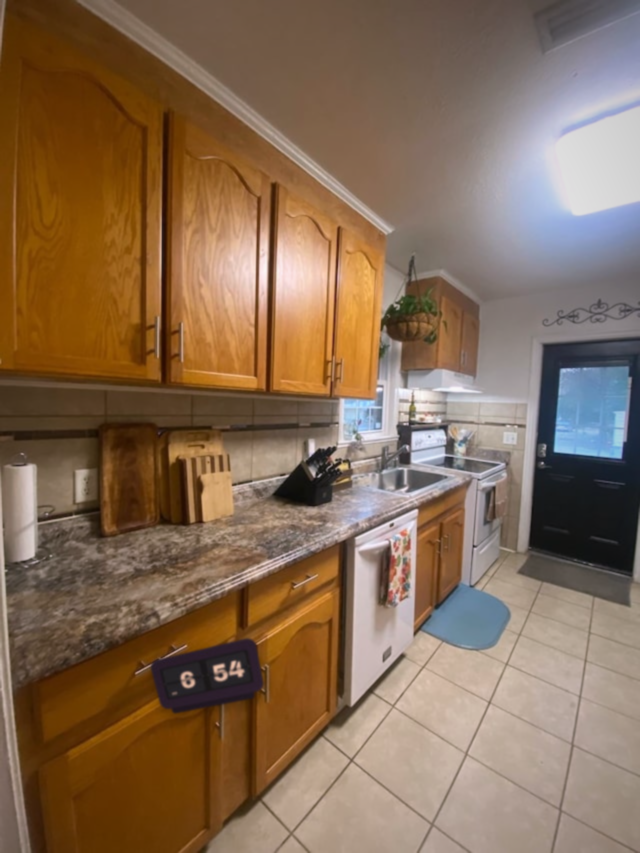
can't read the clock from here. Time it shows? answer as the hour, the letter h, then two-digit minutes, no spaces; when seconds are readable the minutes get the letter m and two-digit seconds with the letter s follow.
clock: 6h54
